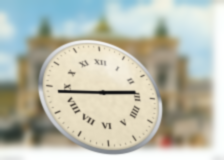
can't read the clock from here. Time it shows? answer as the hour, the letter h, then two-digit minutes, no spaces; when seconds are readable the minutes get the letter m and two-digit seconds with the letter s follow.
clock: 2h44
